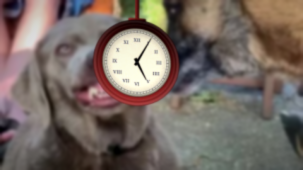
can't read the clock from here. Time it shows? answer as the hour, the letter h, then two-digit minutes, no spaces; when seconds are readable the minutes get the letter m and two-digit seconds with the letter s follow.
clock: 5h05
